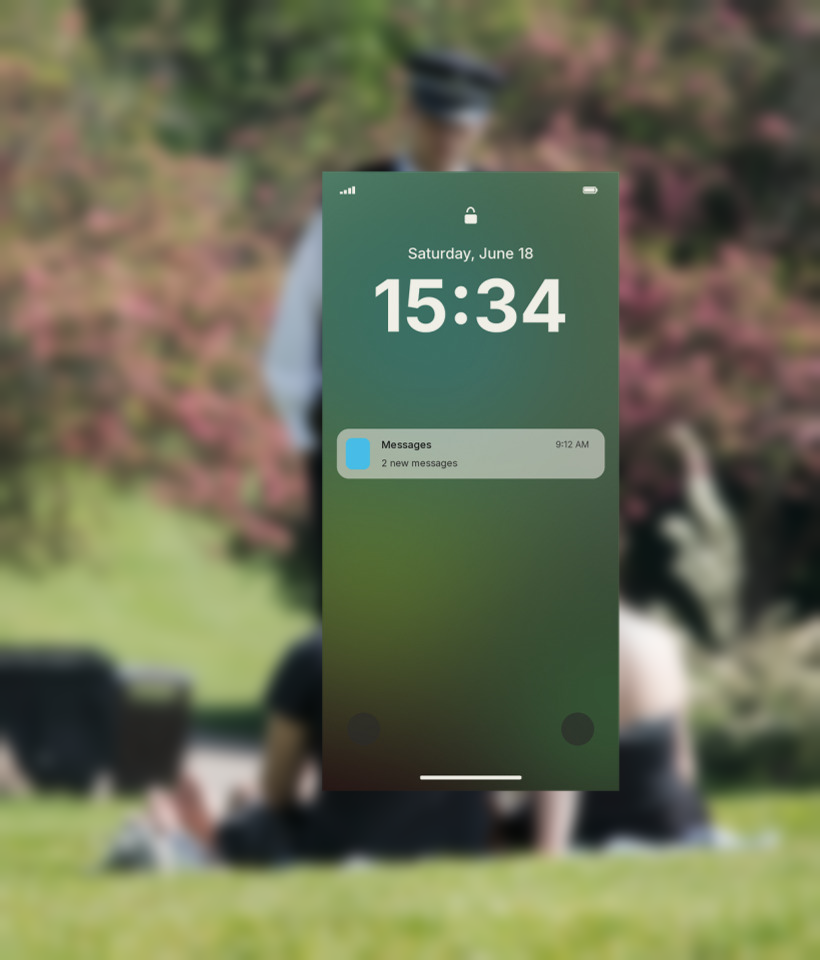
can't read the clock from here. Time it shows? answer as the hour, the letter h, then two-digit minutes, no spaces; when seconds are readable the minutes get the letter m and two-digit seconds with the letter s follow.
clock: 15h34
